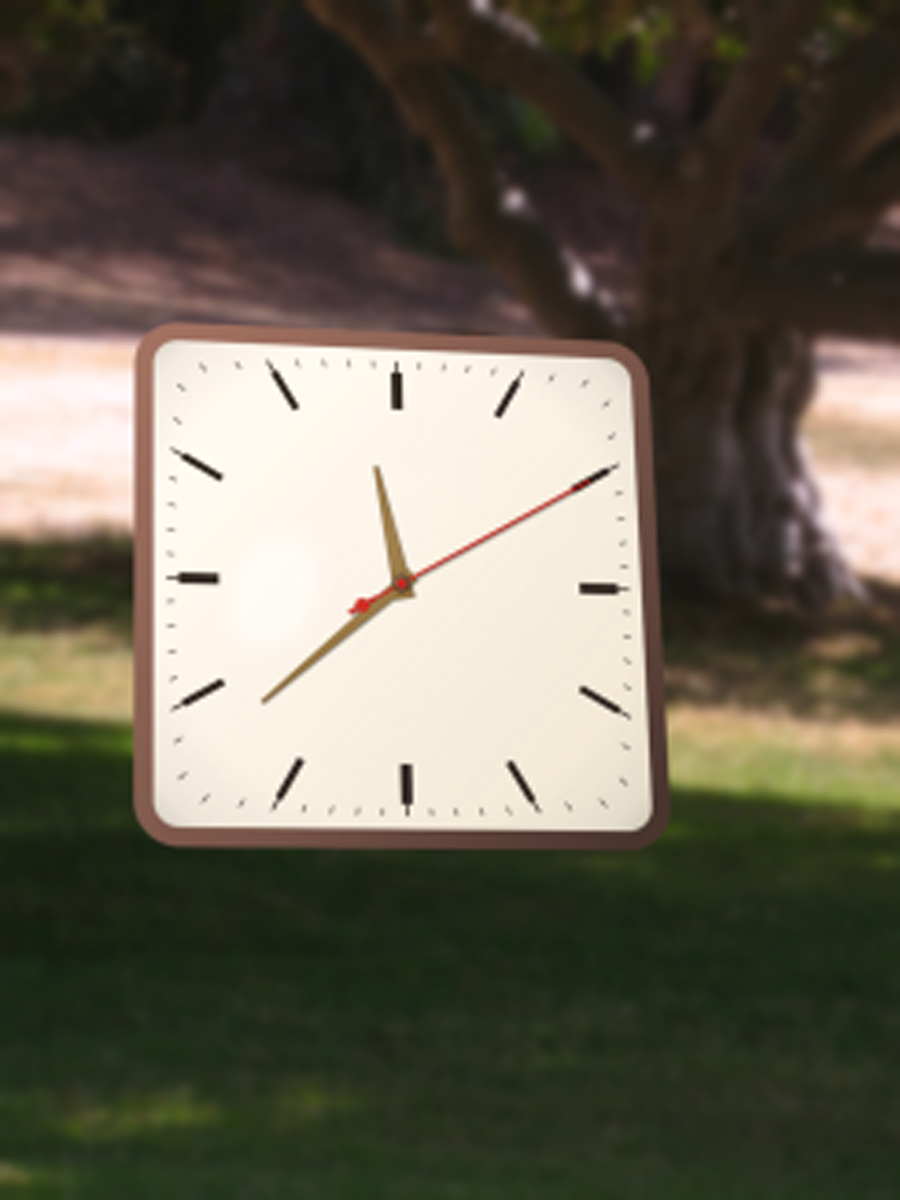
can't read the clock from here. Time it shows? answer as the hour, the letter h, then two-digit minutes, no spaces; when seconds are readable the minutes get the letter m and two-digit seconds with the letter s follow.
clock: 11h38m10s
